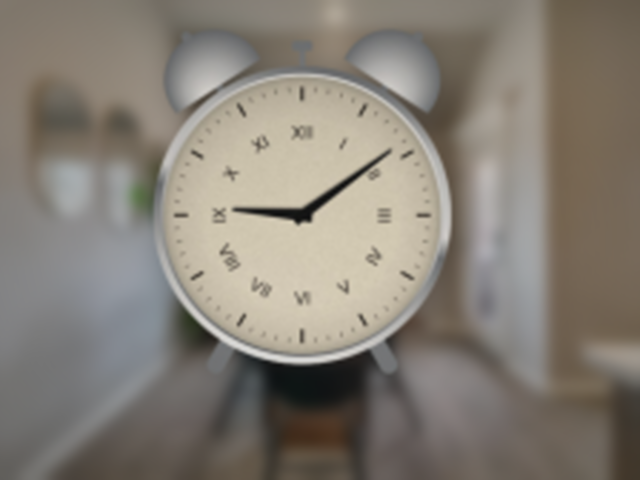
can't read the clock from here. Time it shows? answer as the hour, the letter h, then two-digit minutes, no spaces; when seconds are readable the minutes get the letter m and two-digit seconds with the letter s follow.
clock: 9h09
